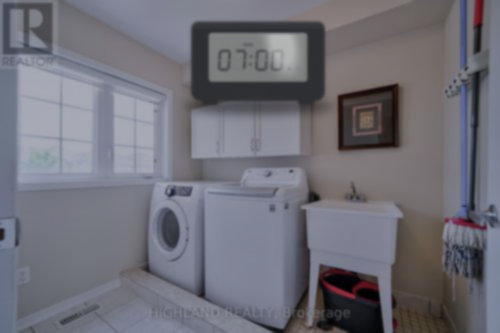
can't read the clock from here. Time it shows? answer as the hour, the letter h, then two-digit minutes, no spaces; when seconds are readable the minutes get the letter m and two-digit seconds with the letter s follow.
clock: 7h00
